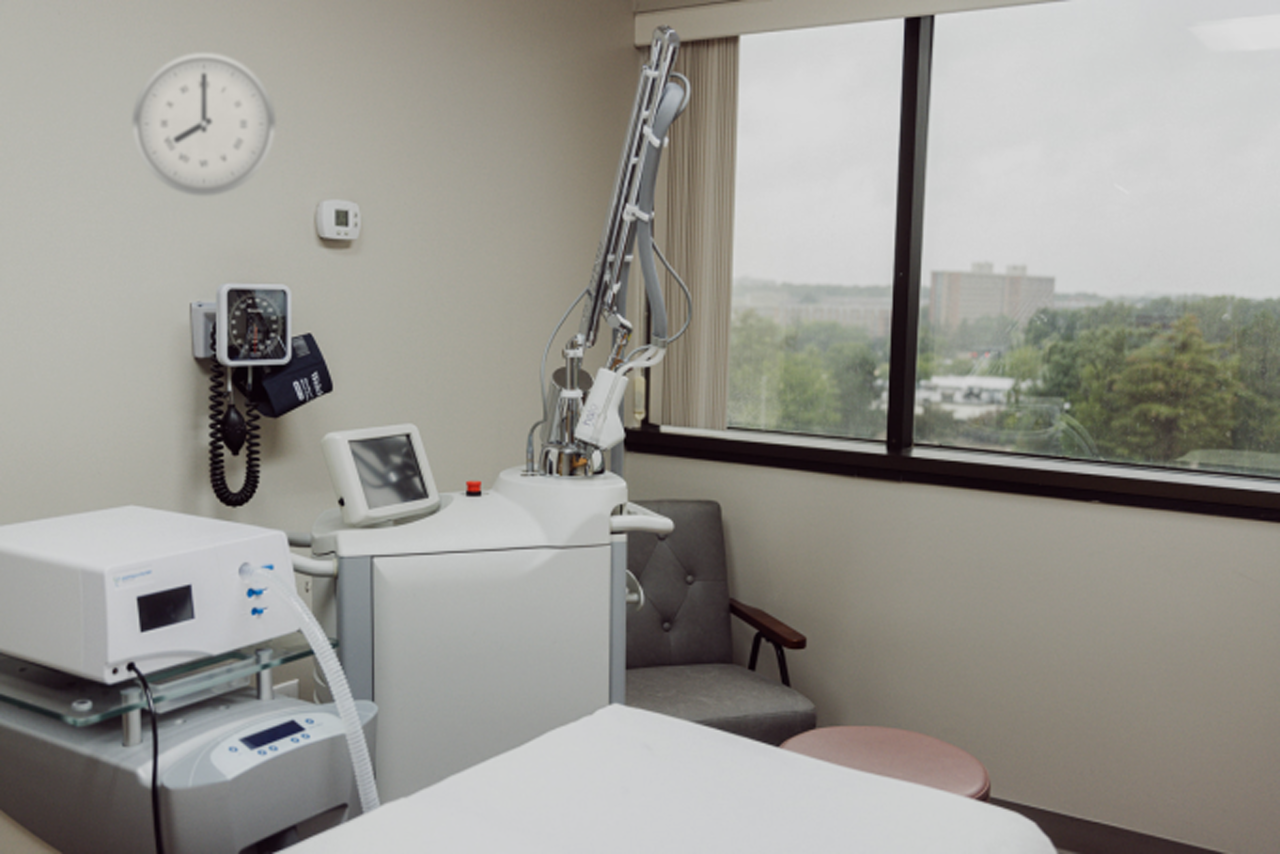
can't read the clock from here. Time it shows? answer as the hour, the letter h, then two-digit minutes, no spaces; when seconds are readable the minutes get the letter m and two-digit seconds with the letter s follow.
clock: 8h00
